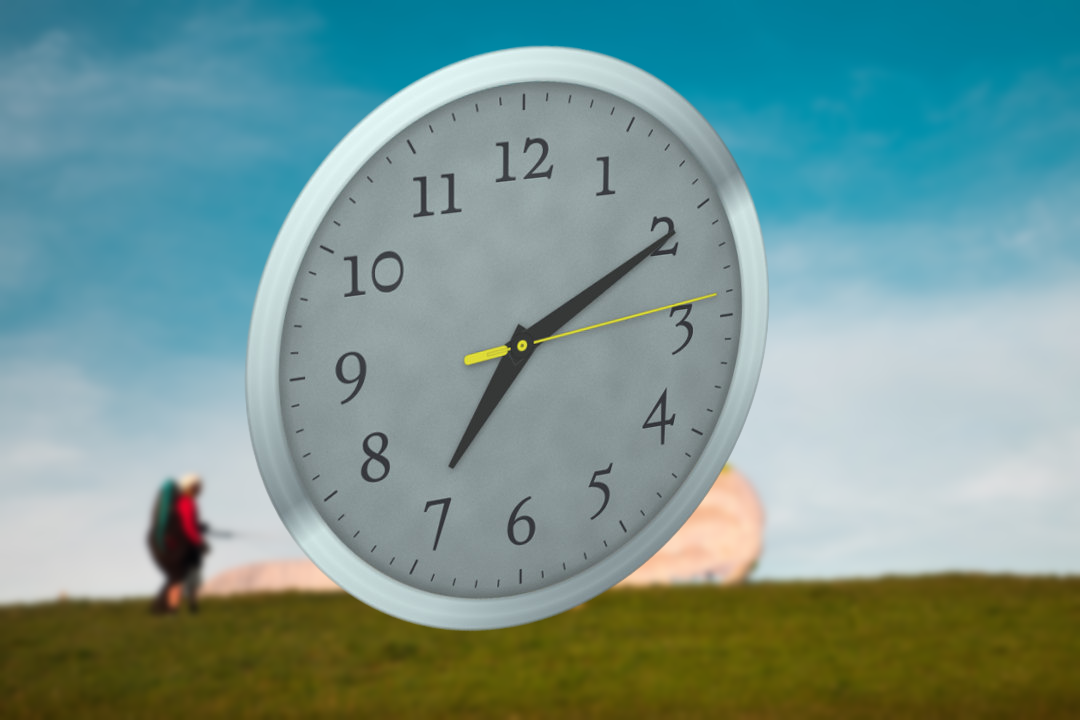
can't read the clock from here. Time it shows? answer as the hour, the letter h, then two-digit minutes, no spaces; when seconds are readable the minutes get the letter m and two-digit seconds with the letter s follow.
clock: 7h10m14s
